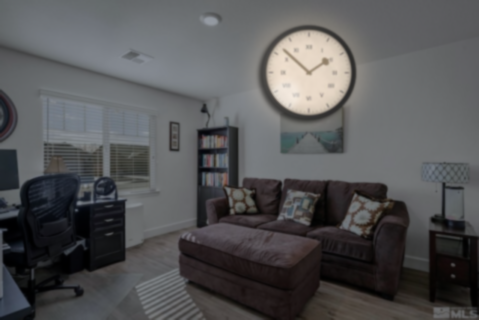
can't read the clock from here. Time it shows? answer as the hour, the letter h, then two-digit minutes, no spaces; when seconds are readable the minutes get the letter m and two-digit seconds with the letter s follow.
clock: 1h52
